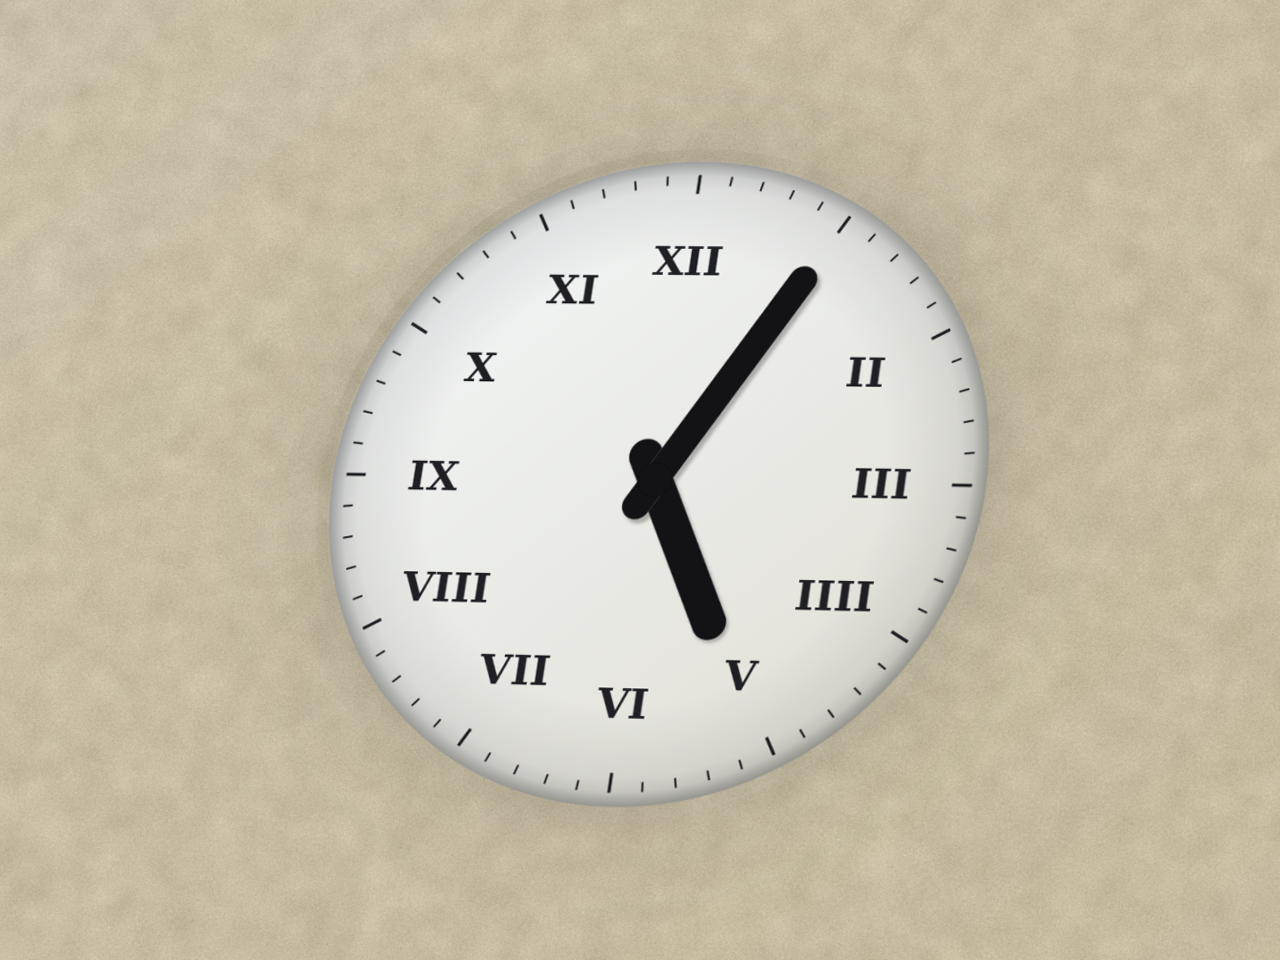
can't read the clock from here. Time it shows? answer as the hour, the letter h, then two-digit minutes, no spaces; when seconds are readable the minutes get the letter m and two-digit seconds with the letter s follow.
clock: 5h05
